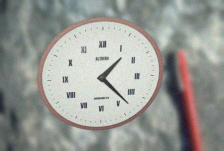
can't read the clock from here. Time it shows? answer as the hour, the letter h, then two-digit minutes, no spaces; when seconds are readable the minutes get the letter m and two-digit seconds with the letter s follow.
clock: 1h23
